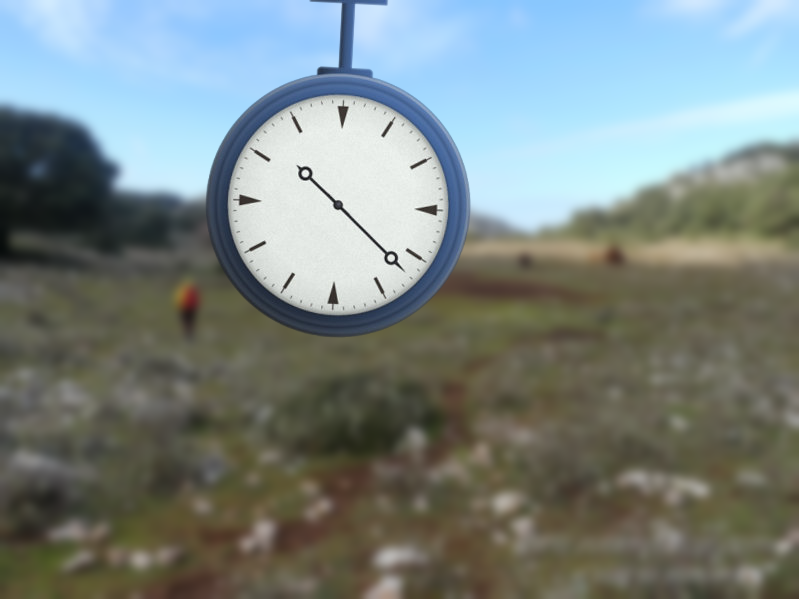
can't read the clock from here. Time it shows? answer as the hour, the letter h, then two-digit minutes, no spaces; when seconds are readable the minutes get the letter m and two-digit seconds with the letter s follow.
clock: 10h22
